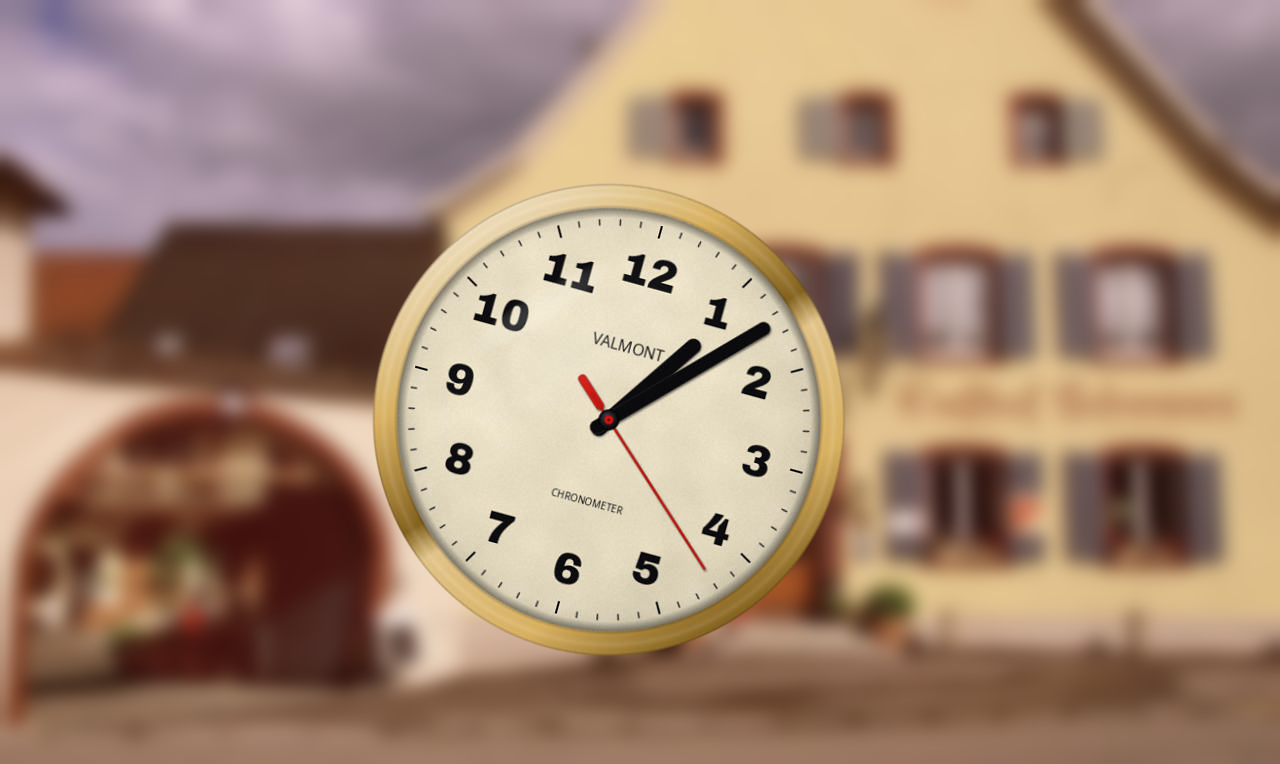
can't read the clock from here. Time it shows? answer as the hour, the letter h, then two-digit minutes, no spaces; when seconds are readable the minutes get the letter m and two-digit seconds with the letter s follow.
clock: 1h07m22s
